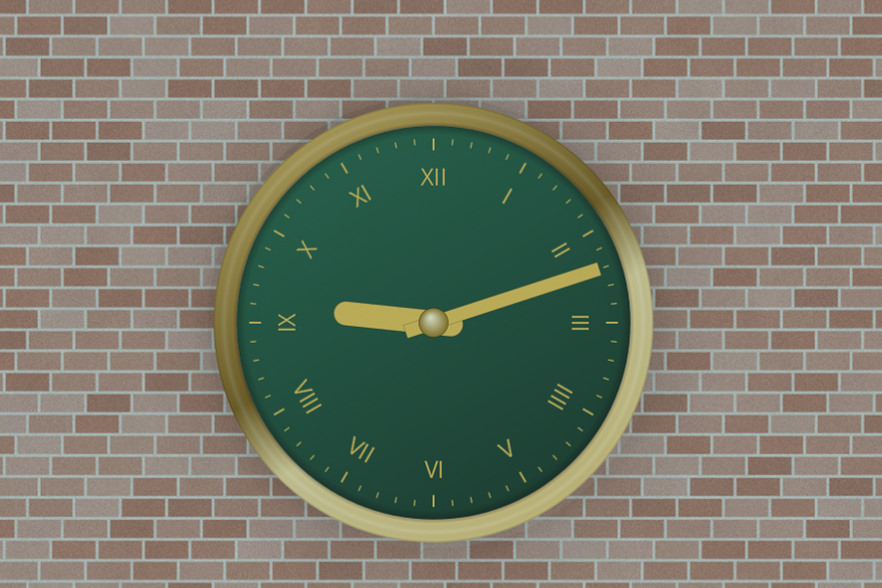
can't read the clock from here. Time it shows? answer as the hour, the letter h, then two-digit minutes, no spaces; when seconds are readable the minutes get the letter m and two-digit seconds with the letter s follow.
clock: 9h12
